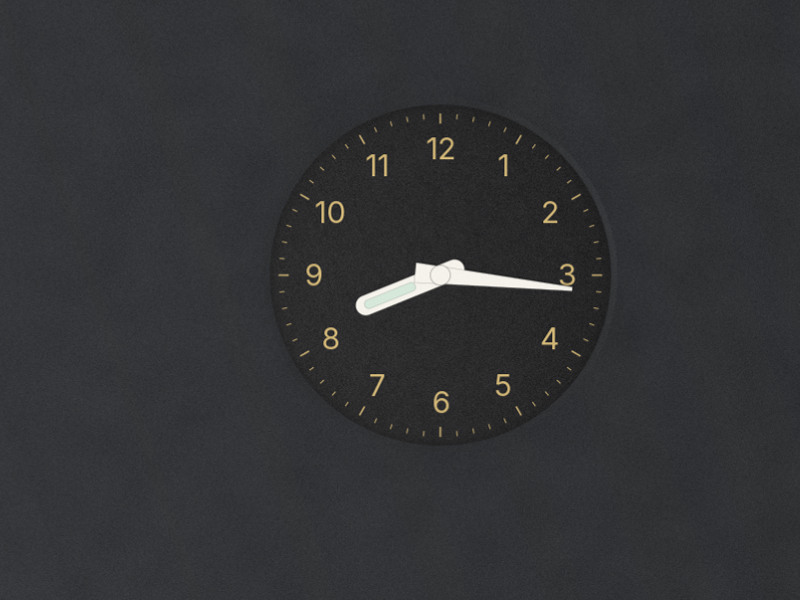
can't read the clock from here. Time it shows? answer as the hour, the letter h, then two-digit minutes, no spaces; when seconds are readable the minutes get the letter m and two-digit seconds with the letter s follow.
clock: 8h16
